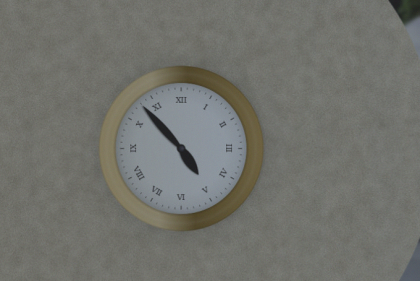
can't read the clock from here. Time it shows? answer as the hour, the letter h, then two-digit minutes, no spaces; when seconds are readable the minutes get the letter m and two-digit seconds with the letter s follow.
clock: 4h53
